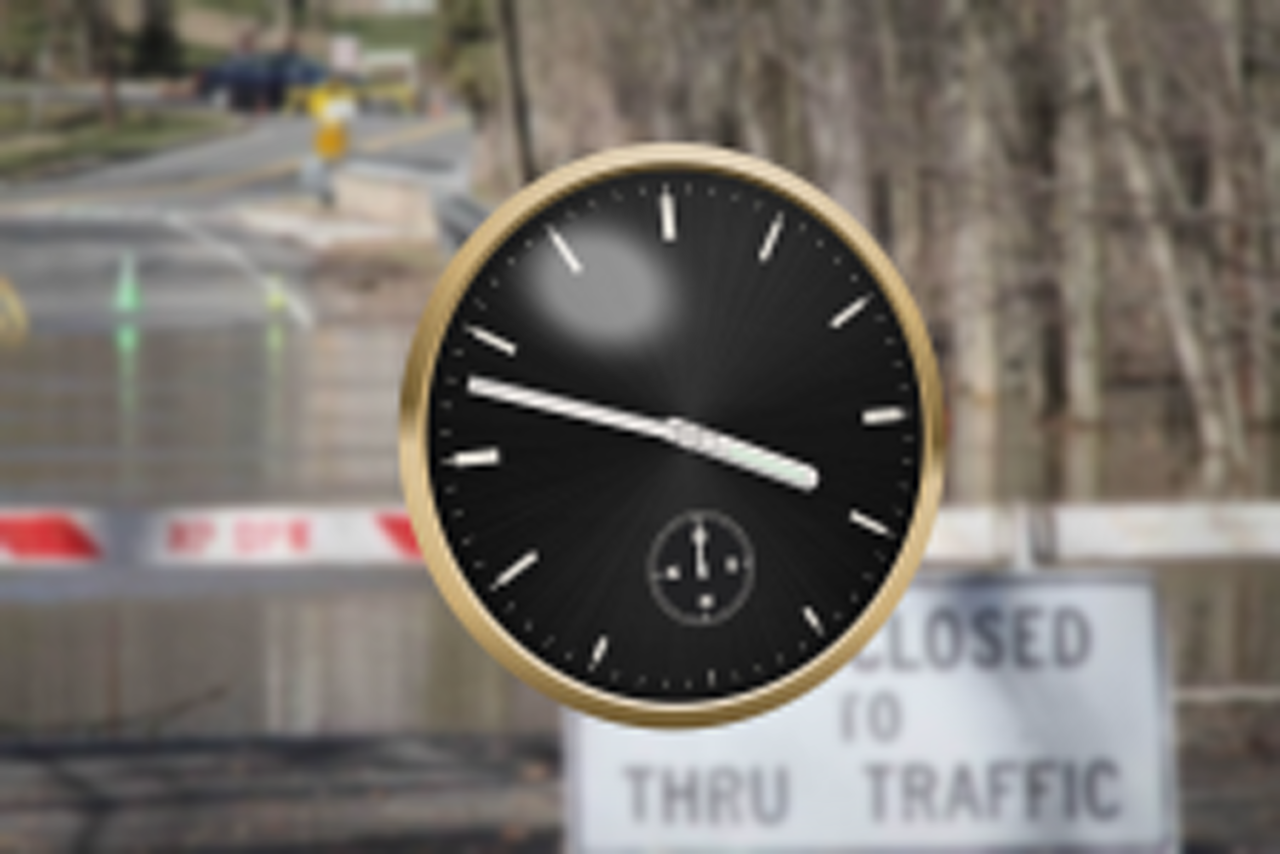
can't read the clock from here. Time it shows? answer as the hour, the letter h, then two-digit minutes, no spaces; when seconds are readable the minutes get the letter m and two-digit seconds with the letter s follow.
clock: 3h48
